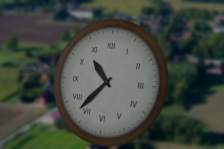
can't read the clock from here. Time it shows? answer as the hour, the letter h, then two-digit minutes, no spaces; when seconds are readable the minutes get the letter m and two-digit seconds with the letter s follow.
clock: 10h37
